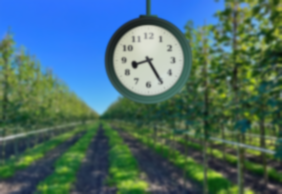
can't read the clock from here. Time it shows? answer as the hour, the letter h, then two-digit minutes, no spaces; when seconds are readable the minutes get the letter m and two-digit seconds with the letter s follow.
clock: 8h25
